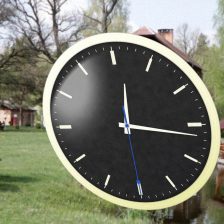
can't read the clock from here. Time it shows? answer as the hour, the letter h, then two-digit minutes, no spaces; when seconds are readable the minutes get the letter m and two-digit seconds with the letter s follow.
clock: 12h16m30s
